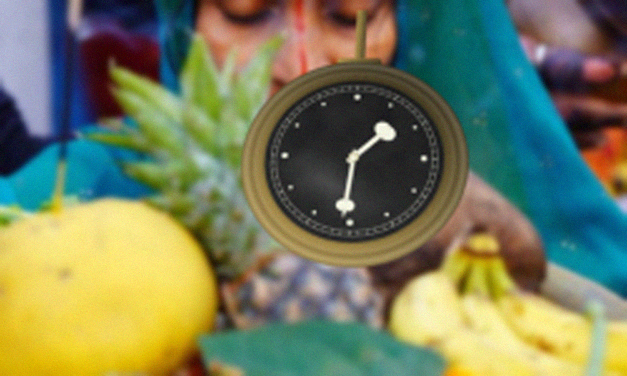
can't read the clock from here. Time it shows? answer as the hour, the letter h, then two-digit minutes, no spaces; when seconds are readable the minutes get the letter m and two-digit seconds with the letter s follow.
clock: 1h31
